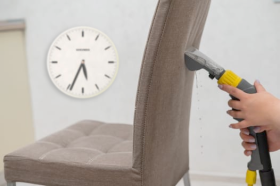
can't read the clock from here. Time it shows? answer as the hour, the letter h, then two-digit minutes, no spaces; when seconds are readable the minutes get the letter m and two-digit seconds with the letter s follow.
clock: 5h34
